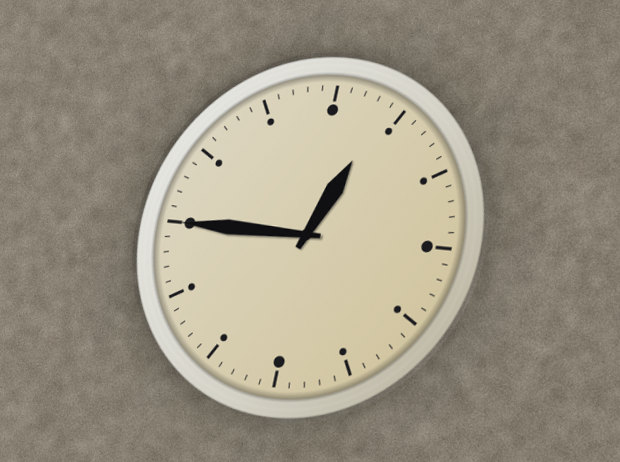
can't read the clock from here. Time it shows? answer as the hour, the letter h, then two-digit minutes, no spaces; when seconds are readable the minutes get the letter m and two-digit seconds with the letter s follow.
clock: 12h45
